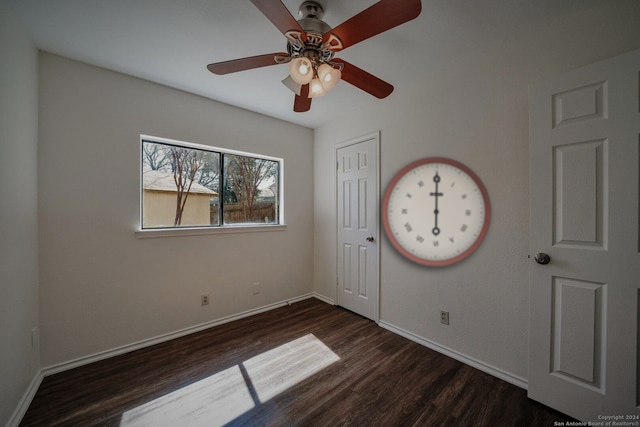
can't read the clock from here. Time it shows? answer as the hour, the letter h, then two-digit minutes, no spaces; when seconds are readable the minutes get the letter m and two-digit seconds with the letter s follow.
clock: 6h00
